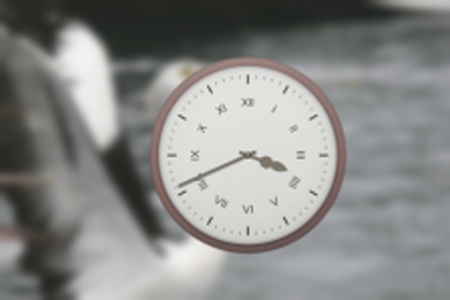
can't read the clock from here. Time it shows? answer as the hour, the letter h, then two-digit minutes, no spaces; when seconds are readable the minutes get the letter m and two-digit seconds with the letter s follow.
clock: 3h41
